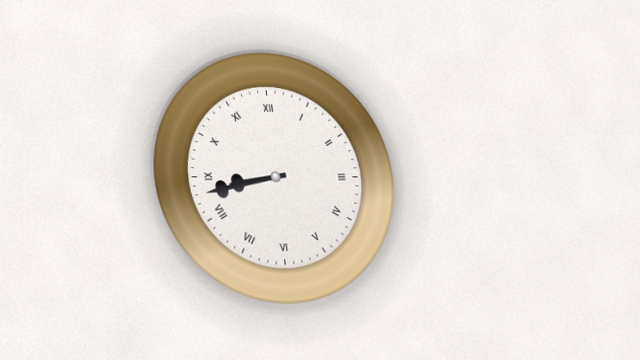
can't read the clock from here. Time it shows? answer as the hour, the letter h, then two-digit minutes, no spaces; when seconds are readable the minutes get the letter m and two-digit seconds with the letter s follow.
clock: 8h43
